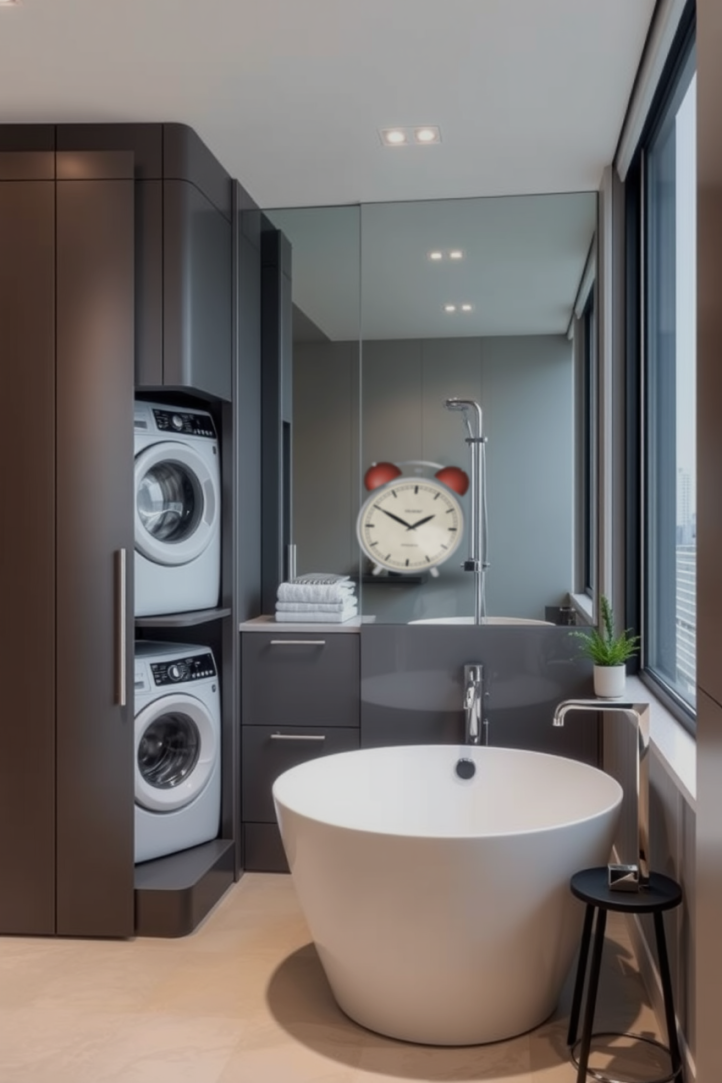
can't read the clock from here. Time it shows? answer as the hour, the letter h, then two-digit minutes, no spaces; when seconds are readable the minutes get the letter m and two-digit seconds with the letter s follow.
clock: 1h50
